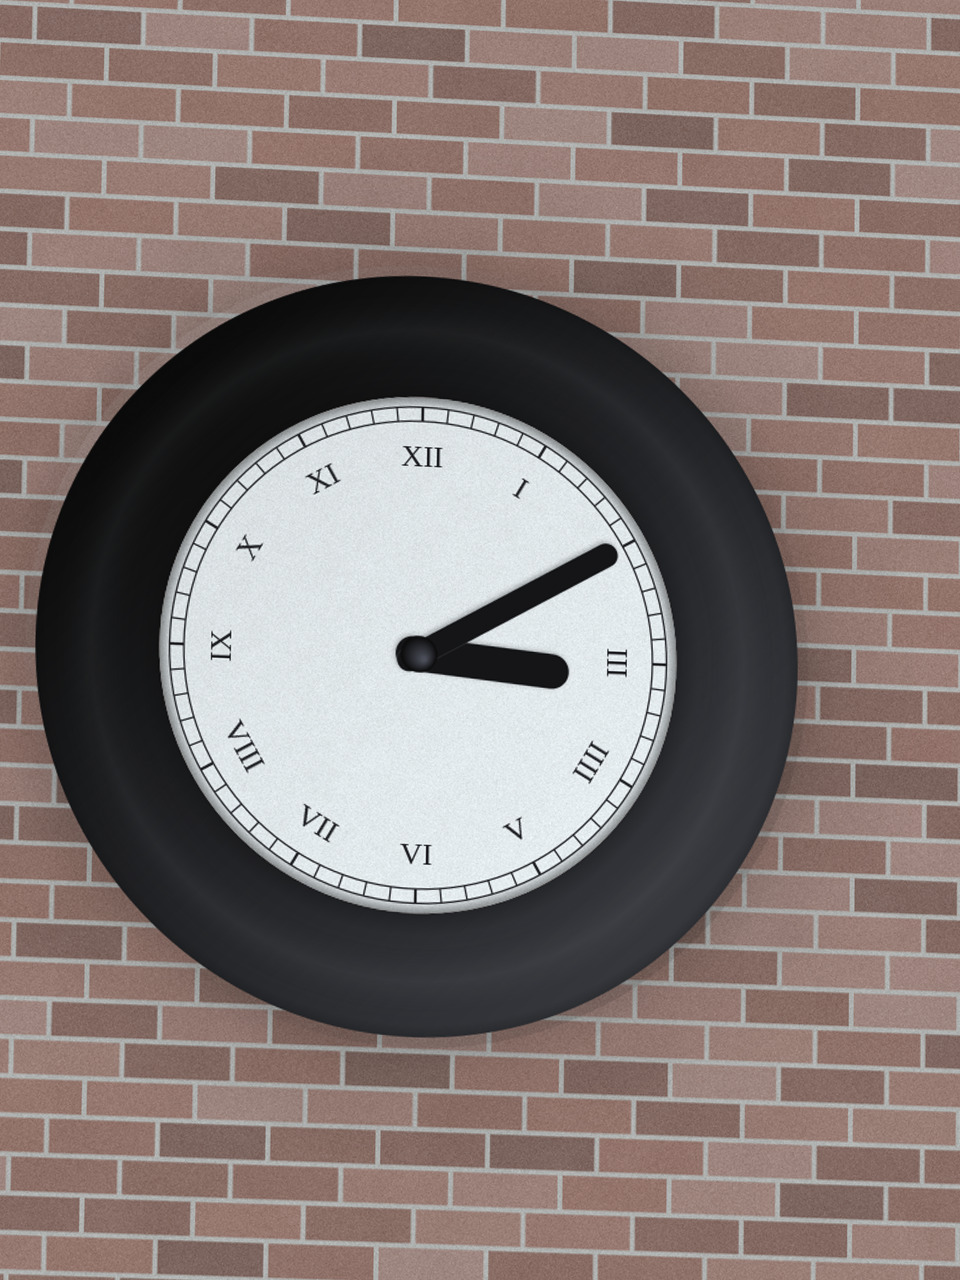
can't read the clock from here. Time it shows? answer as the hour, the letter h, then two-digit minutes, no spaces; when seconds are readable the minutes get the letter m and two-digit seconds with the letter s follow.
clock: 3h10
